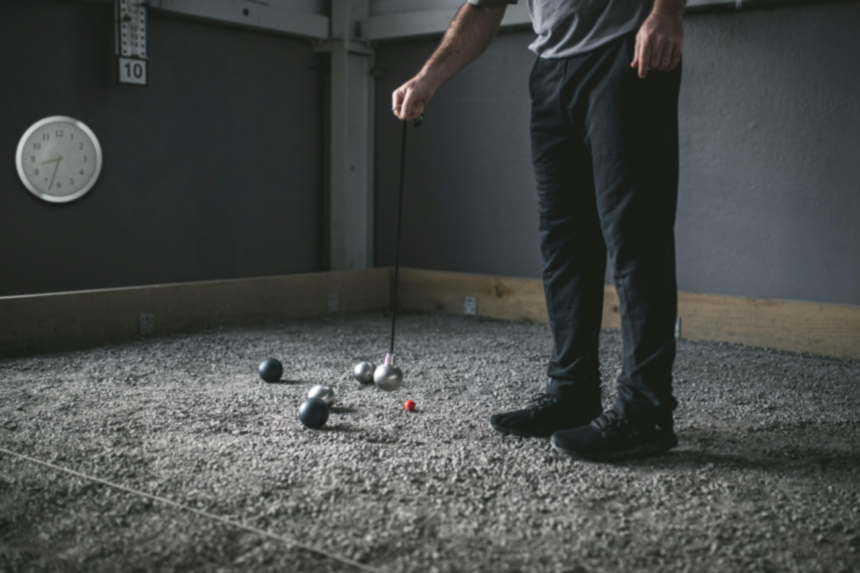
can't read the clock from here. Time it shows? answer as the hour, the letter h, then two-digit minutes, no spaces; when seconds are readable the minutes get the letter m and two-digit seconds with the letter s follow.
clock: 8h33
